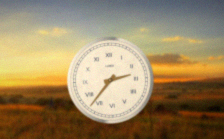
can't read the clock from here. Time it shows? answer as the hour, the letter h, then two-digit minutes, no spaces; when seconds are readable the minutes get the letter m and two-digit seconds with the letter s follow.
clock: 2h37
